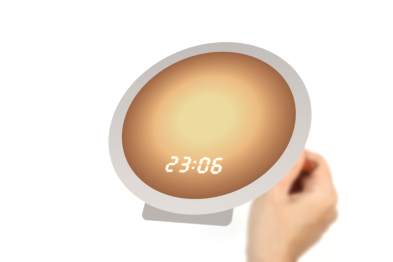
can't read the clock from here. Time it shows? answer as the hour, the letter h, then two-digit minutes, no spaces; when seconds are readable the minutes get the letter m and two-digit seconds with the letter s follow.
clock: 23h06
